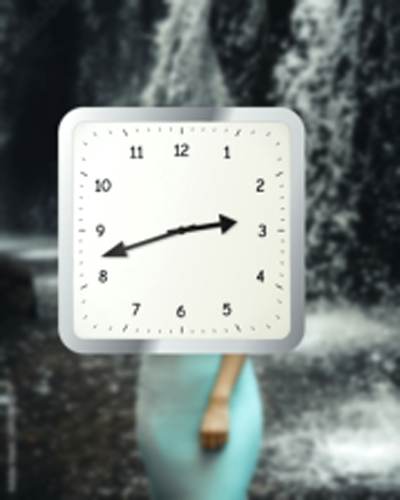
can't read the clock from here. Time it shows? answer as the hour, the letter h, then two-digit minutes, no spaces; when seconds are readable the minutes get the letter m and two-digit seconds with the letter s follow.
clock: 2h42
